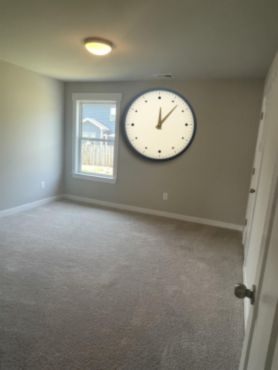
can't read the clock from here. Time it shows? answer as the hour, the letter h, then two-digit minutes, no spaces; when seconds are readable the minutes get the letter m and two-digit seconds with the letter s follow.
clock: 12h07
